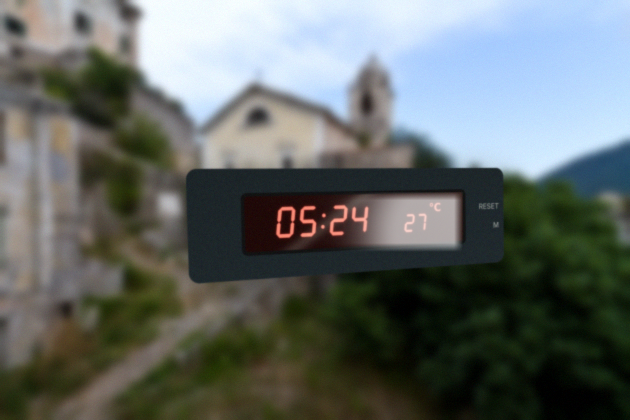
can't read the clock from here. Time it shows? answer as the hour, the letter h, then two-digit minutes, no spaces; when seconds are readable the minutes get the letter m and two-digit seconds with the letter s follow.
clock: 5h24
